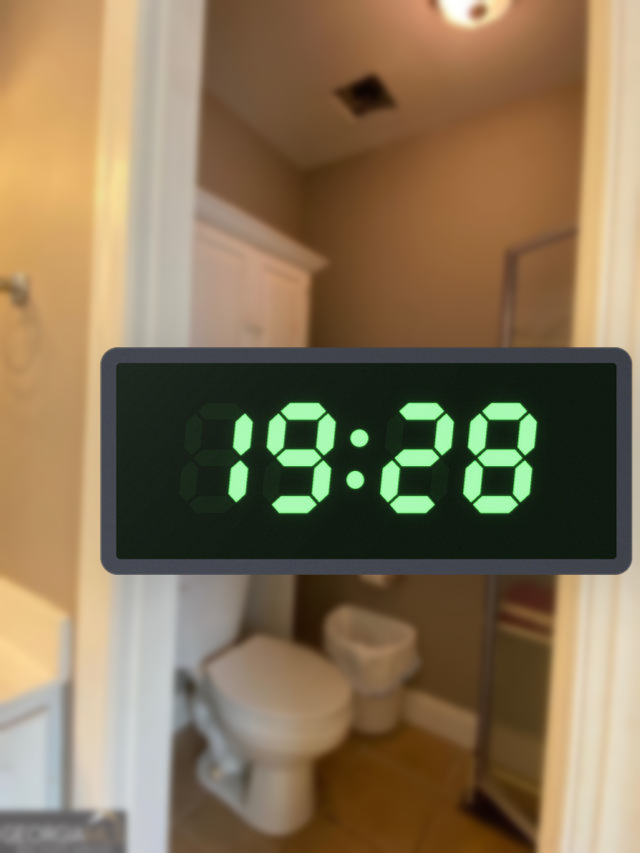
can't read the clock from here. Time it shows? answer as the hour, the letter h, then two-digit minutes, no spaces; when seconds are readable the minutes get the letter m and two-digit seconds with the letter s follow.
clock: 19h28
